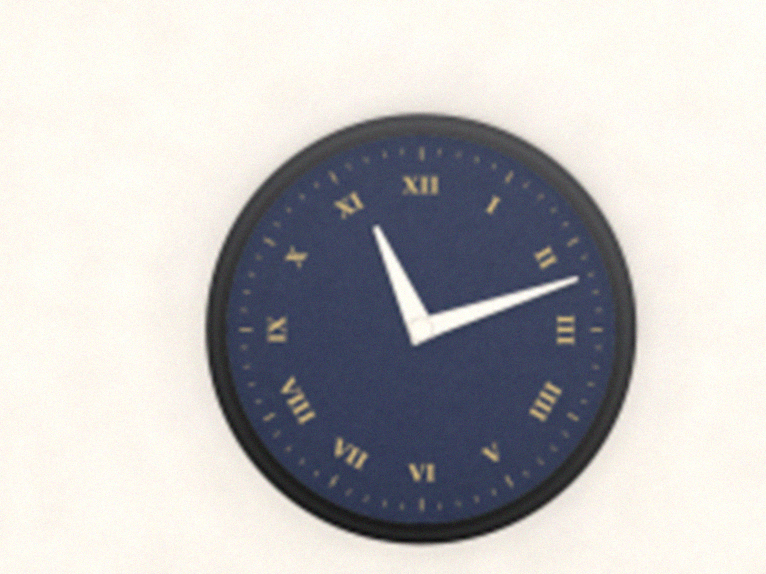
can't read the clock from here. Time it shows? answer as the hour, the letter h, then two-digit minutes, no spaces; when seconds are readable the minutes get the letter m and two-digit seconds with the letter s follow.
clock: 11h12
